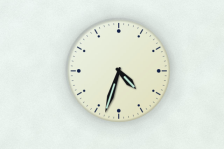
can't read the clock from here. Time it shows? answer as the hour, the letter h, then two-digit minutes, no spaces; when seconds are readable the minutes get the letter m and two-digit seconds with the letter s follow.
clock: 4h33
